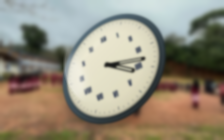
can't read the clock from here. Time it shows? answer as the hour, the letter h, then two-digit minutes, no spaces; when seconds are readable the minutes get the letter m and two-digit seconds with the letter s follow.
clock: 4h18
